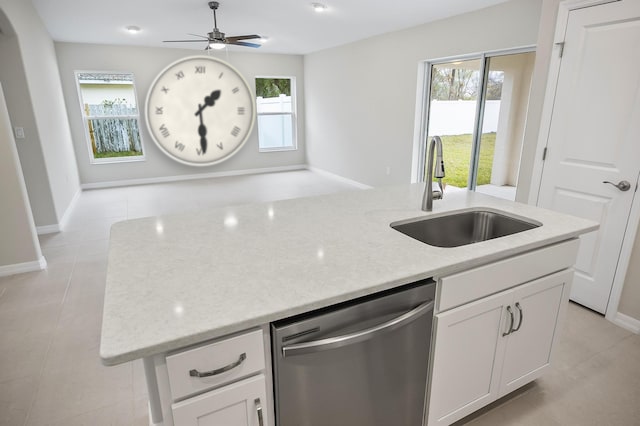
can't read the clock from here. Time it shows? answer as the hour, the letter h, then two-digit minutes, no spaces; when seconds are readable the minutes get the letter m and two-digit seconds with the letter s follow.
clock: 1h29
